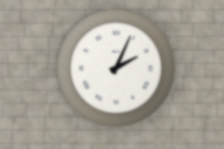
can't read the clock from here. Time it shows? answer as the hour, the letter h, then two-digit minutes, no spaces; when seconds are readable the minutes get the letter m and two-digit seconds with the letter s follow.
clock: 2h04
